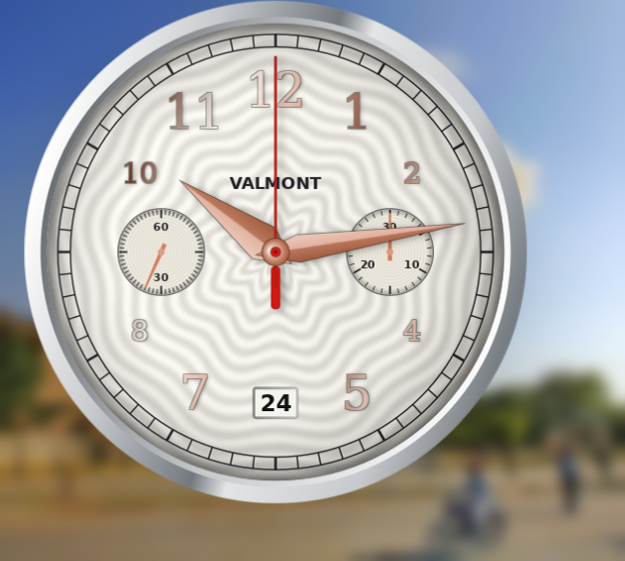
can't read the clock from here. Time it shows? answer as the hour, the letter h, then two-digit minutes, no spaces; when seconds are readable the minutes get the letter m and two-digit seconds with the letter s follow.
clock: 10h13m34s
